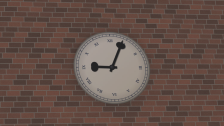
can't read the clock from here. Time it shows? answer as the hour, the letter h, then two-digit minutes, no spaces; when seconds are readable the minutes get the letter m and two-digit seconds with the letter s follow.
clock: 9h04
